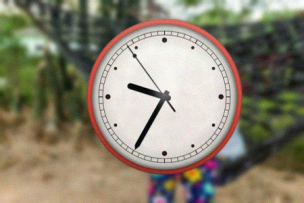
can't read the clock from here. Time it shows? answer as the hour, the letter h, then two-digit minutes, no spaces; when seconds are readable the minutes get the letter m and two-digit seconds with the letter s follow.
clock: 9h34m54s
